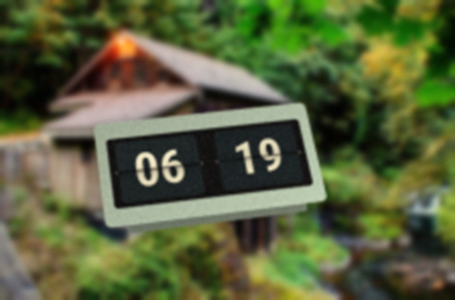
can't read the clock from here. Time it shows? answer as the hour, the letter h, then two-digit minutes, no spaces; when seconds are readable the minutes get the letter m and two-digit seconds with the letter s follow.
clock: 6h19
